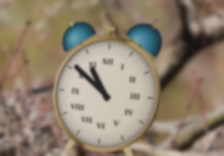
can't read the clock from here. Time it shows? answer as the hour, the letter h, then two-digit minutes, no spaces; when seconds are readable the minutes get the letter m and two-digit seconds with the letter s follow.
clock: 10h51
